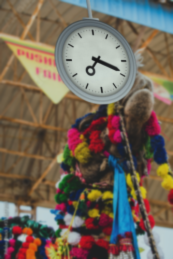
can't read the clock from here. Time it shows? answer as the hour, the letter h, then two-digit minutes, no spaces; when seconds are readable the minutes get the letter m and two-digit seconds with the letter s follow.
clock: 7h19
